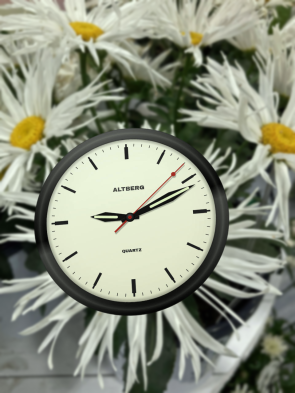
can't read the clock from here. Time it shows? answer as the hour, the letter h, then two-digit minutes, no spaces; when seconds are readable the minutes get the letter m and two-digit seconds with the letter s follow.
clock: 9h11m08s
